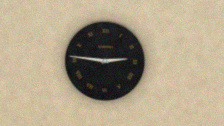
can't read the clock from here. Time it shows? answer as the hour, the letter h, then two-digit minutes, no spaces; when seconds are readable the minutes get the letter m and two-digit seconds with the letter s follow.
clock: 2h46
